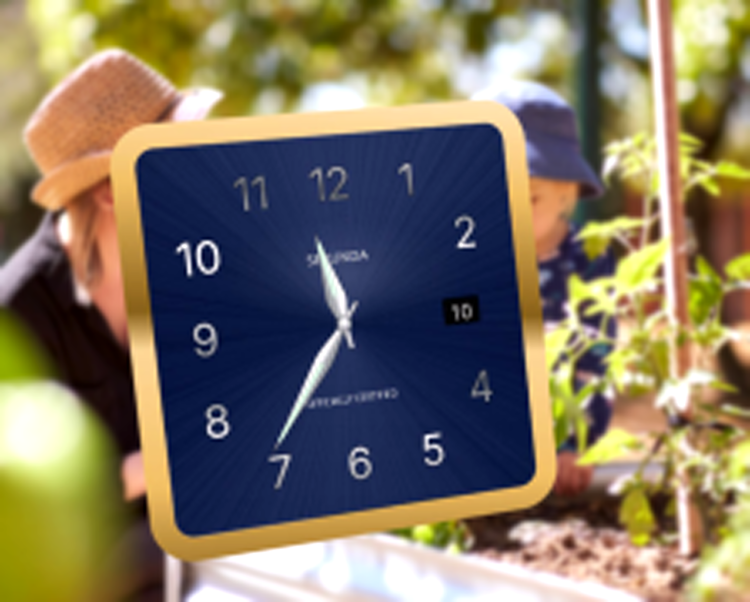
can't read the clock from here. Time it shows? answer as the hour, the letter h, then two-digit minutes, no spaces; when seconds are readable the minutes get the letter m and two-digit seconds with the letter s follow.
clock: 11h36
